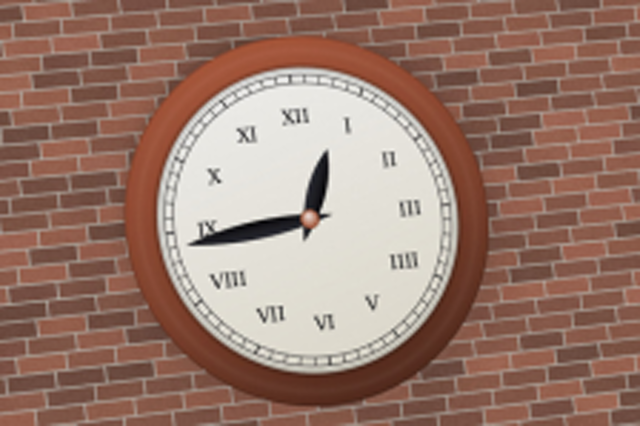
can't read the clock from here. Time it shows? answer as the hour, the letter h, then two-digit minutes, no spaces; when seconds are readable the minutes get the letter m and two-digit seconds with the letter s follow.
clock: 12h44
